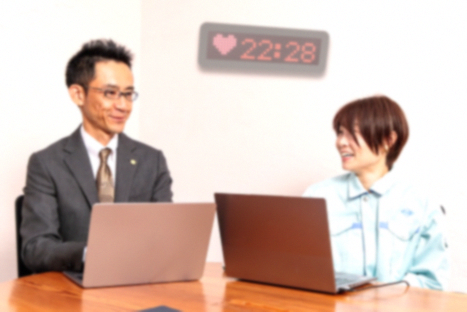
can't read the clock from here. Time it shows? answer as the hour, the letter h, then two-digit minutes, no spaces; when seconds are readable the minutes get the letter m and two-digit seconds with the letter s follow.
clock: 22h28
